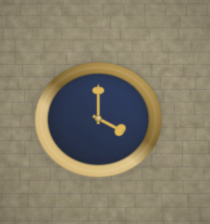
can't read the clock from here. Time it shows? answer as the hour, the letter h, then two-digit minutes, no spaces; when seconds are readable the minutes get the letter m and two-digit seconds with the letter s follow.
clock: 4h00
